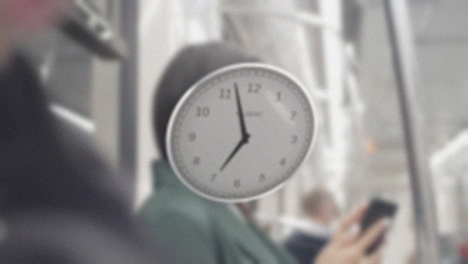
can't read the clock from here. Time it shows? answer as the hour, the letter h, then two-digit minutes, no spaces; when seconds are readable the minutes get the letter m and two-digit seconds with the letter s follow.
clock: 6h57
